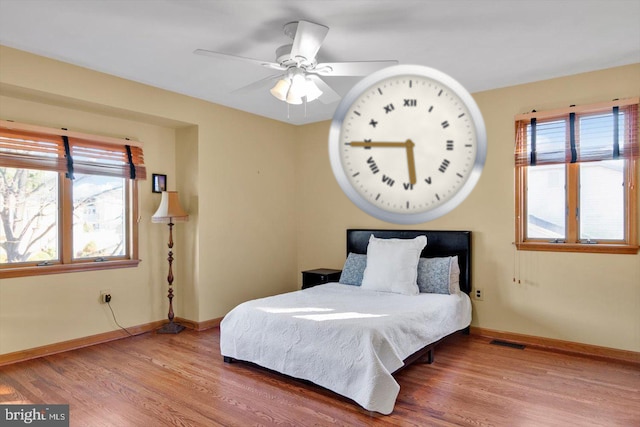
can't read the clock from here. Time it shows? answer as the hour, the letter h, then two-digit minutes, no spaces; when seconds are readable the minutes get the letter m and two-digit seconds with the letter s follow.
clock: 5h45
